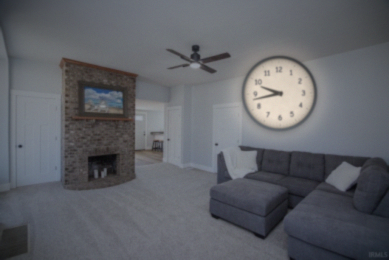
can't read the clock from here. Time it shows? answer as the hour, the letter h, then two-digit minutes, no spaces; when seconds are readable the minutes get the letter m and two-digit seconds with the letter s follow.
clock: 9h43
